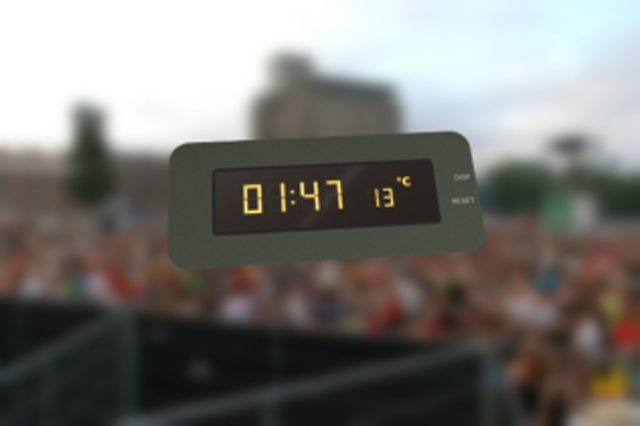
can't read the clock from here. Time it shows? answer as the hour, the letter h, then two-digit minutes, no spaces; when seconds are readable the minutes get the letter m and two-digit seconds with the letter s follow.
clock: 1h47
